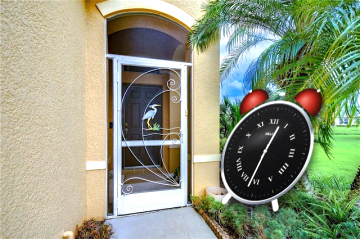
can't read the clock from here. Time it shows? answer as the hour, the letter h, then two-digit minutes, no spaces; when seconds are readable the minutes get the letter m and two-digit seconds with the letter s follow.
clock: 12h32
